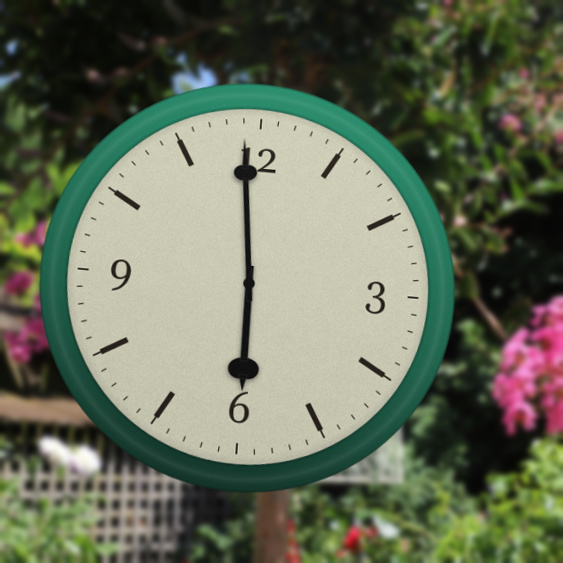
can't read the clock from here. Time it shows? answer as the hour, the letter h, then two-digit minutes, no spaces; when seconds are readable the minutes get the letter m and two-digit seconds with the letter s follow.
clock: 5h59
